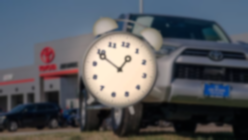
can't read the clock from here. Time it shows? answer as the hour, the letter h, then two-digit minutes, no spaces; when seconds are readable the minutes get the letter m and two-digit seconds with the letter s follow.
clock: 12h49
